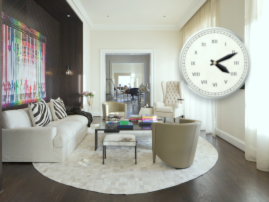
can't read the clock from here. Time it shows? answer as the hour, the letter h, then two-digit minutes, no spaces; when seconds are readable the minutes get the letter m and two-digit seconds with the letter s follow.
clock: 4h11
